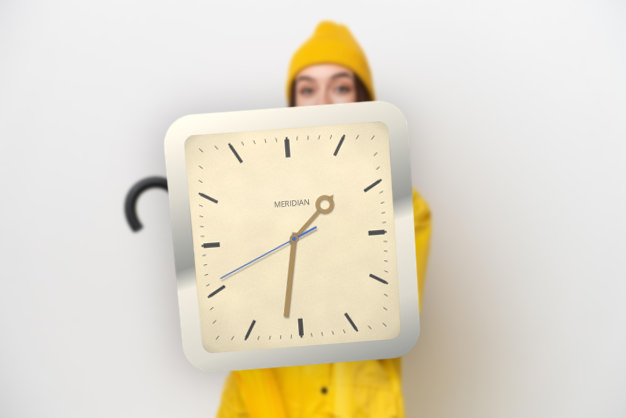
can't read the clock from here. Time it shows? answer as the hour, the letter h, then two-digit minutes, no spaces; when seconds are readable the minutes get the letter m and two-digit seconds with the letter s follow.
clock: 1h31m41s
